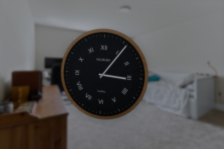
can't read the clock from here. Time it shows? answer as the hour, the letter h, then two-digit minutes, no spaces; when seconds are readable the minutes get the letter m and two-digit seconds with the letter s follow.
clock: 3h06
